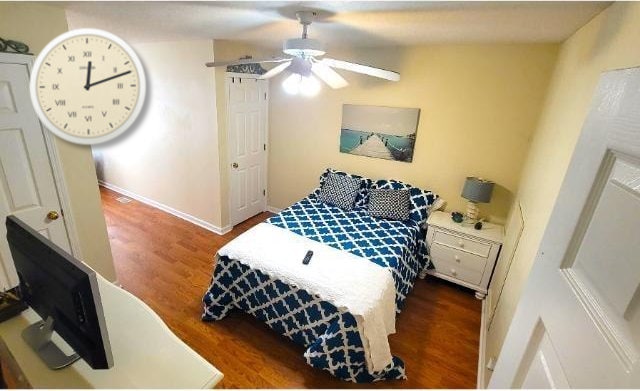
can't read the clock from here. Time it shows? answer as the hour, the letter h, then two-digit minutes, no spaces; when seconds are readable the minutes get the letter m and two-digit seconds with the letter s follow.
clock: 12h12
